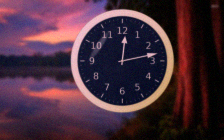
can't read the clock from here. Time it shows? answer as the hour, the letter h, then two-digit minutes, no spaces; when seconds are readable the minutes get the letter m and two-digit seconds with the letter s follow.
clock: 12h13
